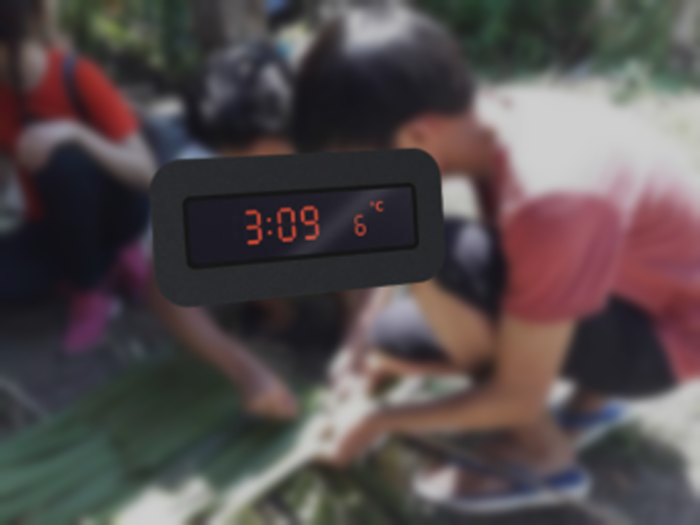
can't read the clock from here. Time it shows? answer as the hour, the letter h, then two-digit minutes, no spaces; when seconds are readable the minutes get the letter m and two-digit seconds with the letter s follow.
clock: 3h09
